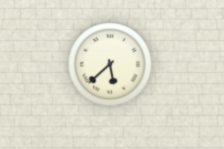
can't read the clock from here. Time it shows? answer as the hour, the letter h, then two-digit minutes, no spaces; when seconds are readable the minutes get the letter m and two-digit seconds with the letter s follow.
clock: 5h38
